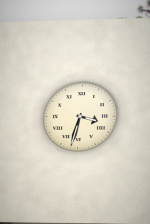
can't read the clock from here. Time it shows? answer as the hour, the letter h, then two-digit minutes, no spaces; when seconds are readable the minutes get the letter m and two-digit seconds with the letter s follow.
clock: 3h32
